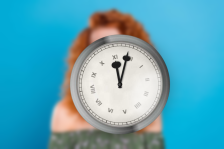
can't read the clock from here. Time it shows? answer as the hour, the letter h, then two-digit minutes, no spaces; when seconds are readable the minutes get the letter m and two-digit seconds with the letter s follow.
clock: 10h59
